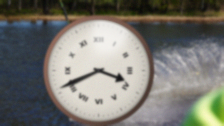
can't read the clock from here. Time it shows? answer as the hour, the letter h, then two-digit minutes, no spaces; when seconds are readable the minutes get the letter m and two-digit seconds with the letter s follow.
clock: 3h41
